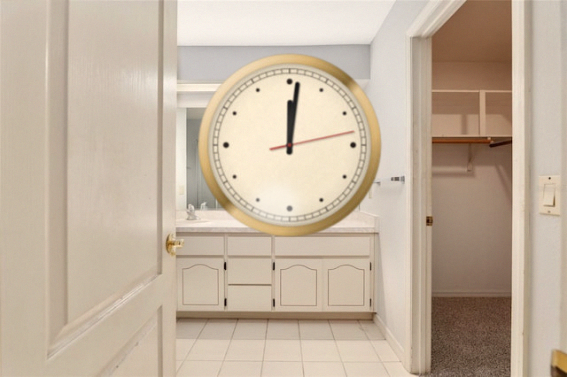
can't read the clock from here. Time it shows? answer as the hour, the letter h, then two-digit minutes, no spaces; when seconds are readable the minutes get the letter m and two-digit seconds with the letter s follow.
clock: 12h01m13s
